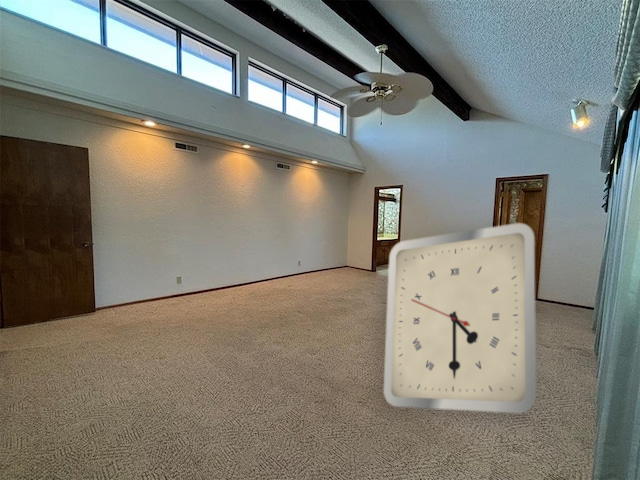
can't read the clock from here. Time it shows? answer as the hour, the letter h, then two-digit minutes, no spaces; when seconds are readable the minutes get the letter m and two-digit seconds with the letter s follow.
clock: 4h29m49s
